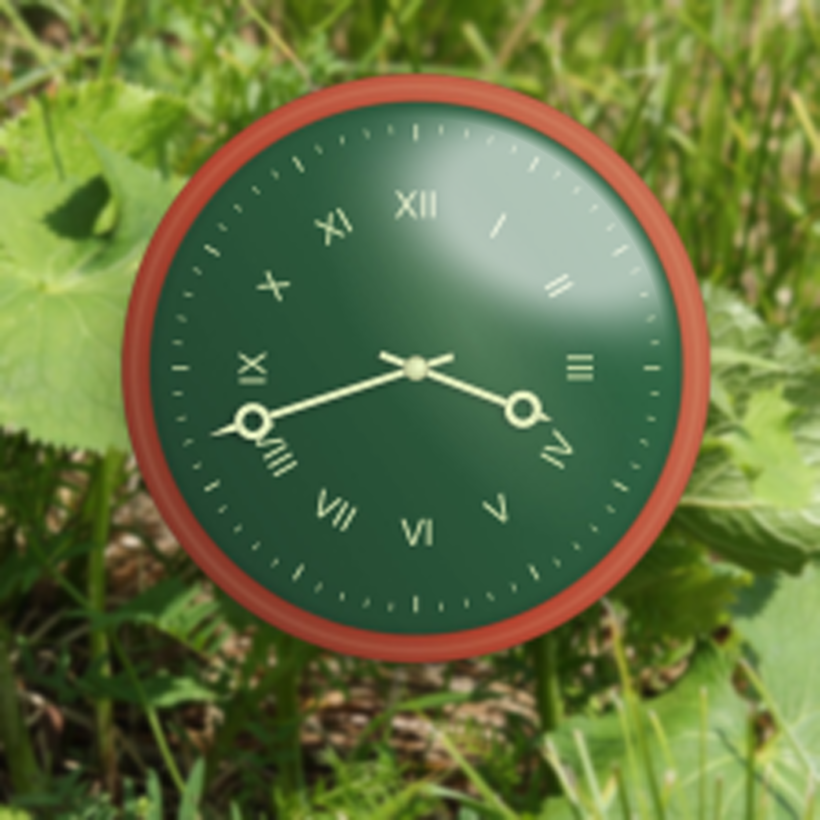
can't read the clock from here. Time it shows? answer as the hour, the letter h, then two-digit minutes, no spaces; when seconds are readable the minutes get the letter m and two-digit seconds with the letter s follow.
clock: 3h42
